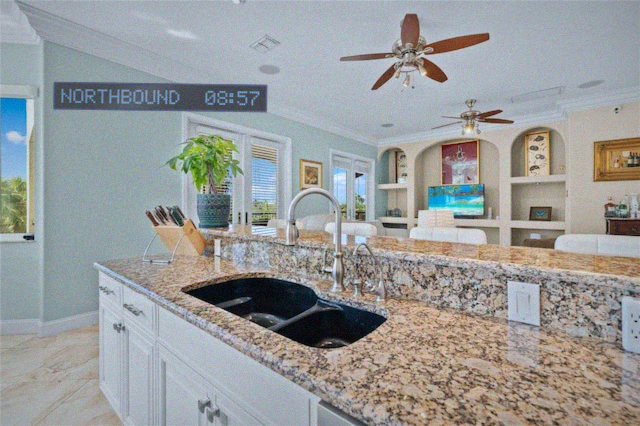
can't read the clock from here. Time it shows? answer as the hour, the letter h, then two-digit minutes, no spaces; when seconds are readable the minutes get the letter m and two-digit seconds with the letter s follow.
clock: 8h57
